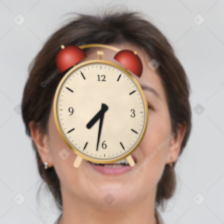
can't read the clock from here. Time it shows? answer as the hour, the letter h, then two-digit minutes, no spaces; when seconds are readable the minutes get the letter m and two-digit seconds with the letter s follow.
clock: 7h32
